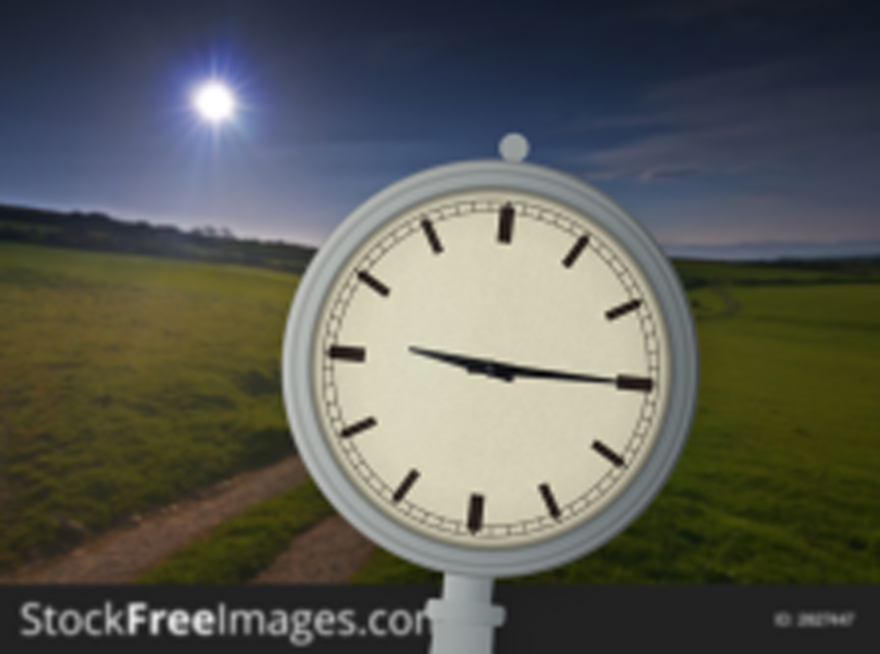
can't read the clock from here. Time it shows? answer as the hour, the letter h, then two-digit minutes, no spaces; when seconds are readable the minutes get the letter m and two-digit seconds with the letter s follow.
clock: 9h15
